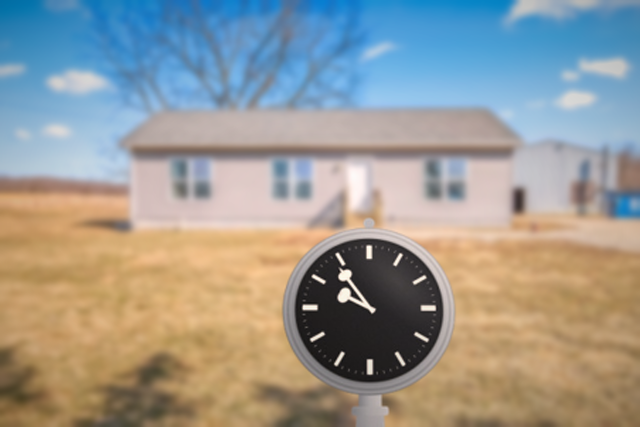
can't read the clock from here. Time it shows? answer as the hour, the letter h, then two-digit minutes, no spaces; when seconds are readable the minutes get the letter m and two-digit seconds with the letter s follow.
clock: 9h54
